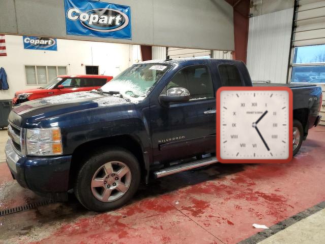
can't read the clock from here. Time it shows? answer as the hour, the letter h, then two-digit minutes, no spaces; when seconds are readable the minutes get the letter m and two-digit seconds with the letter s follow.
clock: 1h25
